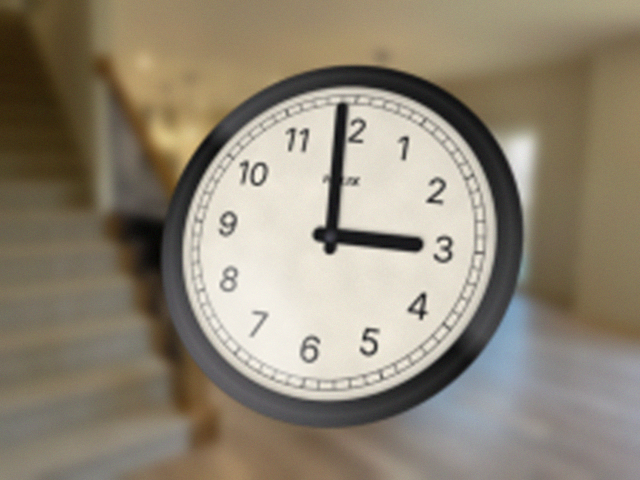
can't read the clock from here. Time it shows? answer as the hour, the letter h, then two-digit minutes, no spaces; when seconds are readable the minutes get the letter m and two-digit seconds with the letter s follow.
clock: 2h59
